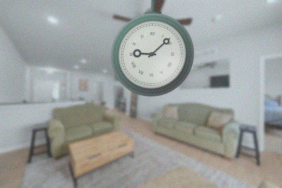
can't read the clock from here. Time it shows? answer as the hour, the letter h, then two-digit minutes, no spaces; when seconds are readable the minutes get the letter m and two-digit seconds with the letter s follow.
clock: 9h08
